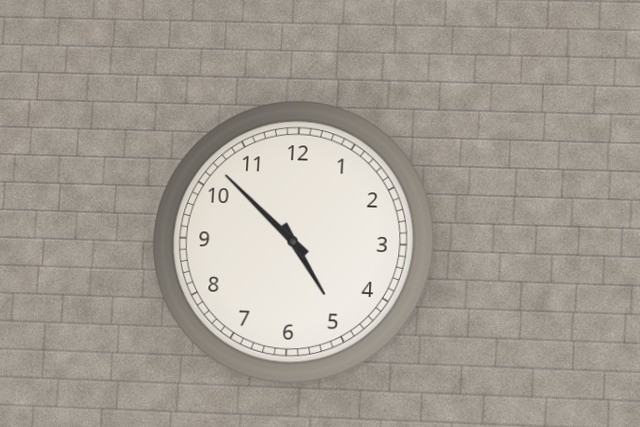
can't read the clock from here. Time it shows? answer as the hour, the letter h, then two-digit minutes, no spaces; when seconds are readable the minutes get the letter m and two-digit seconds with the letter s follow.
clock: 4h52
